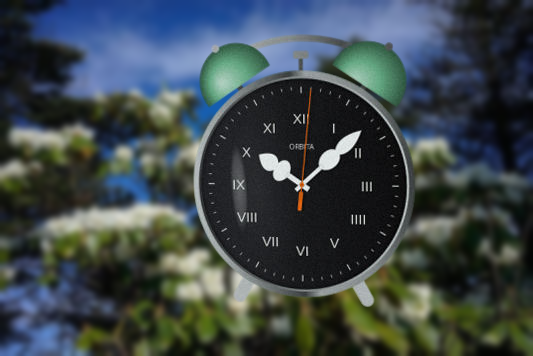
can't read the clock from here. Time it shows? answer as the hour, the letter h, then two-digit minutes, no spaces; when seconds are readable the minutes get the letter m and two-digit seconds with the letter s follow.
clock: 10h08m01s
